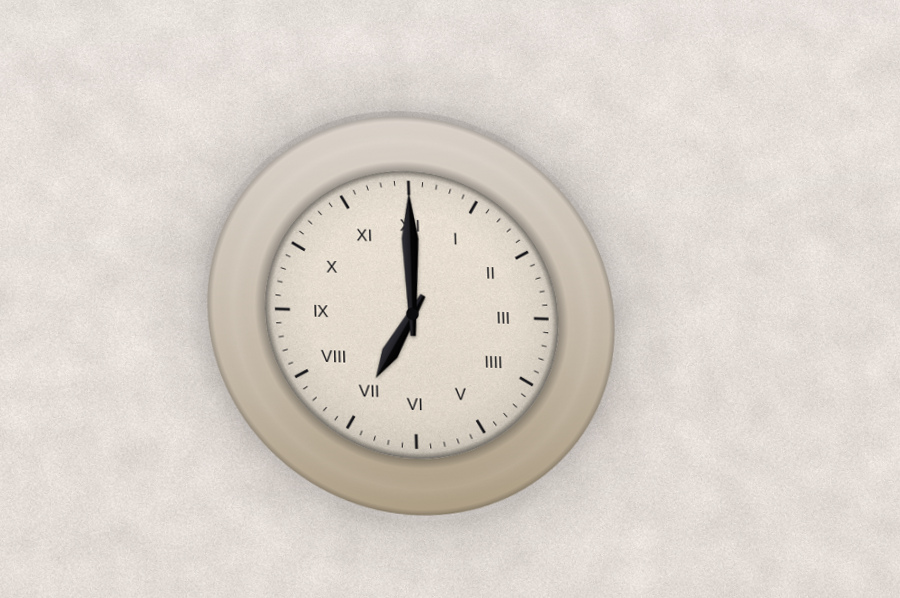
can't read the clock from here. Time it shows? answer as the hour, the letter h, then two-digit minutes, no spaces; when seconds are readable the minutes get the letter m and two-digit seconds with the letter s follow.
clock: 7h00
